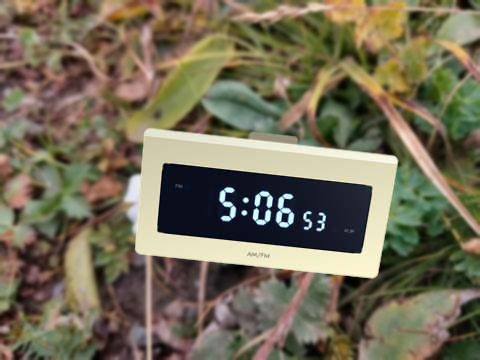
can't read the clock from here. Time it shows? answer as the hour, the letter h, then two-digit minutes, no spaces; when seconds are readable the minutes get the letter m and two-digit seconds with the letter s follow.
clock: 5h06m53s
